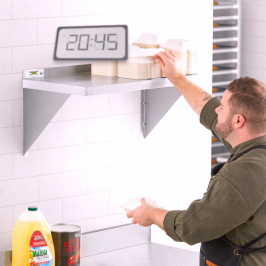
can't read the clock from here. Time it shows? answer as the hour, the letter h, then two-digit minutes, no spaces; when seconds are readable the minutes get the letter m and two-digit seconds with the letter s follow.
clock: 20h45
